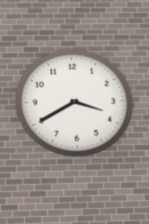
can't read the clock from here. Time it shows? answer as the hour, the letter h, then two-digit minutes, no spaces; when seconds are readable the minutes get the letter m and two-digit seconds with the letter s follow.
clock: 3h40
